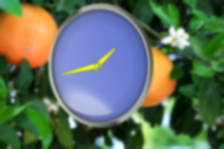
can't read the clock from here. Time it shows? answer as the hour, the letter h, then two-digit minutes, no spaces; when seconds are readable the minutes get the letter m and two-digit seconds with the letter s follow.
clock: 1h43
